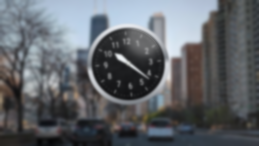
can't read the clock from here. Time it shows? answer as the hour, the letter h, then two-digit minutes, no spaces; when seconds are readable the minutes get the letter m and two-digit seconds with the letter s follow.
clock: 10h22
